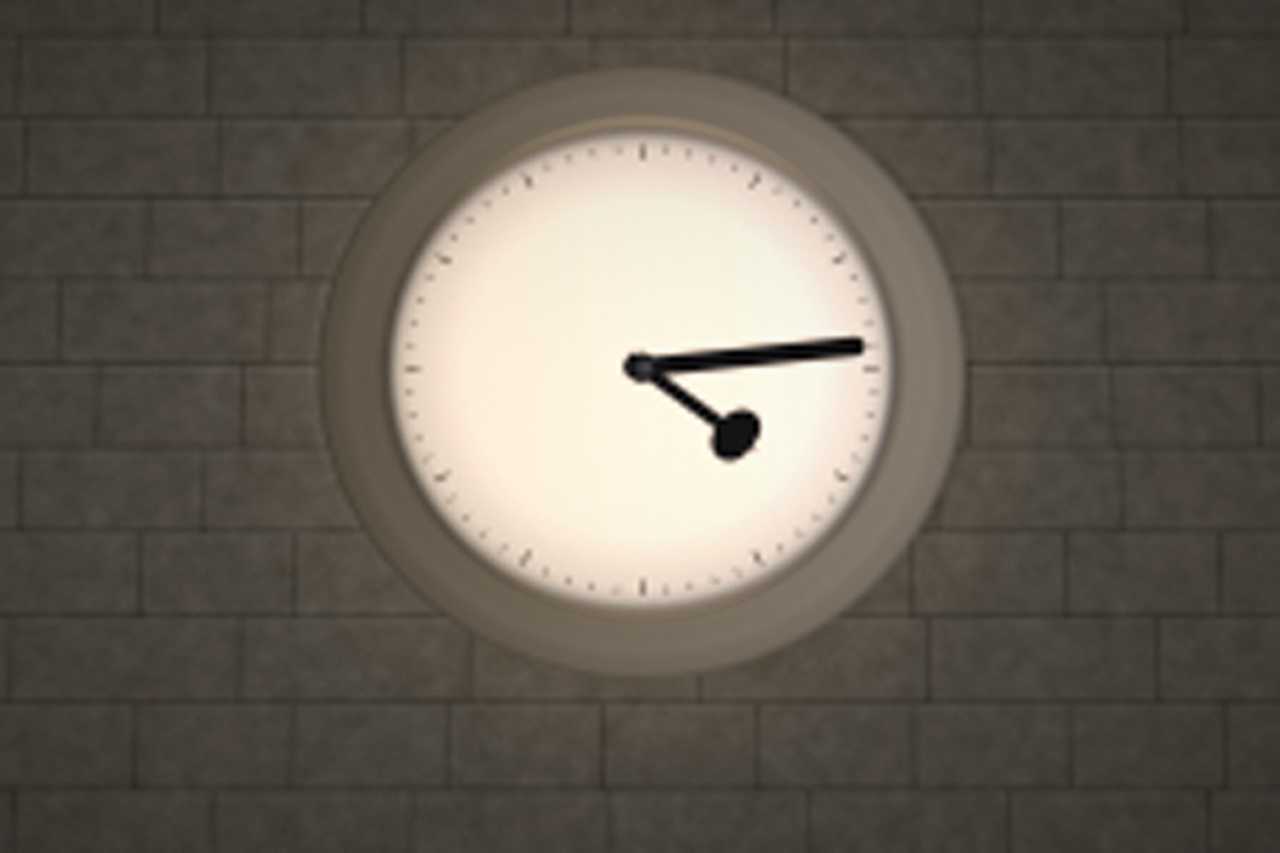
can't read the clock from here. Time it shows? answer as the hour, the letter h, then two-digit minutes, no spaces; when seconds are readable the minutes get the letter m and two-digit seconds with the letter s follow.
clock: 4h14
